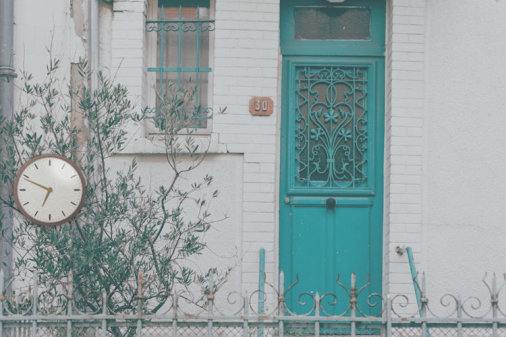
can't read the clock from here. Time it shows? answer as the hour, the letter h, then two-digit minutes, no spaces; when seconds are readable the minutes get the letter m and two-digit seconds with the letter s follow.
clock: 6h49
